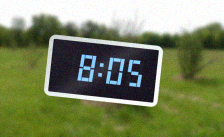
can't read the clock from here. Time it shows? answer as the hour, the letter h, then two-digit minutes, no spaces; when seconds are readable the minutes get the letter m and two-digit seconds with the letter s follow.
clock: 8h05
